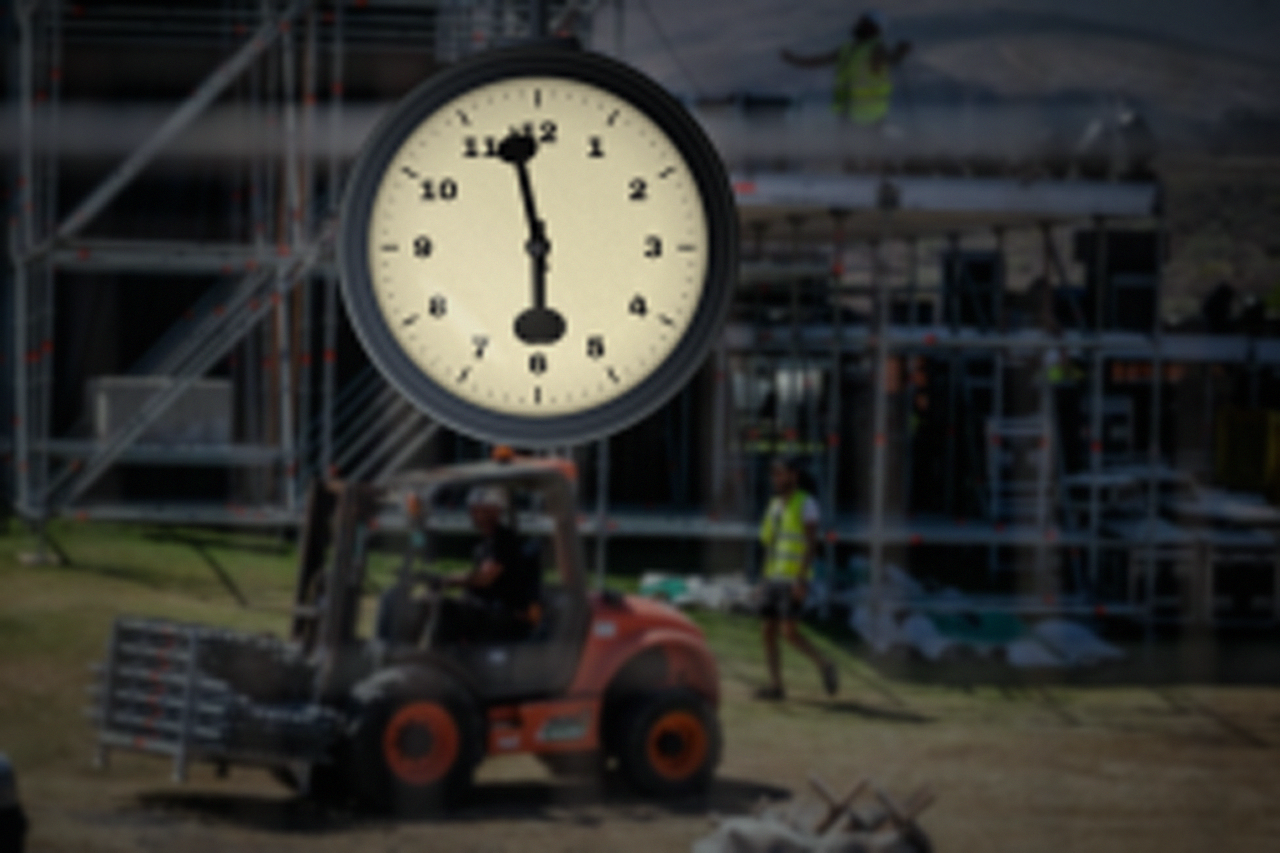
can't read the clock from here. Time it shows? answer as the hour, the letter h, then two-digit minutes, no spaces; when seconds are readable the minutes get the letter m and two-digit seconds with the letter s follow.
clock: 5h58
